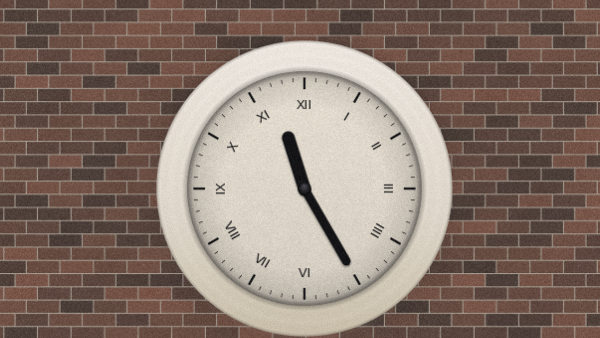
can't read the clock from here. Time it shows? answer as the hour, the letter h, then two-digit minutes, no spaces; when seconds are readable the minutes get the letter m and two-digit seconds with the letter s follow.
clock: 11h25
